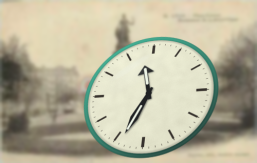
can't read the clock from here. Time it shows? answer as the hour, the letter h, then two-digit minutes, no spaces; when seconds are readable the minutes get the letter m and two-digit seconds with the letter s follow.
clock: 11h34
